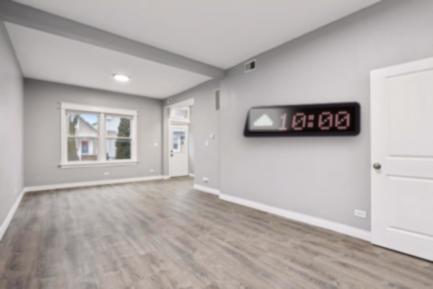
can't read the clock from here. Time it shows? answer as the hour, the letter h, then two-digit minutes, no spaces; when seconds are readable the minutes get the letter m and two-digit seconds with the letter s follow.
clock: 10h00
